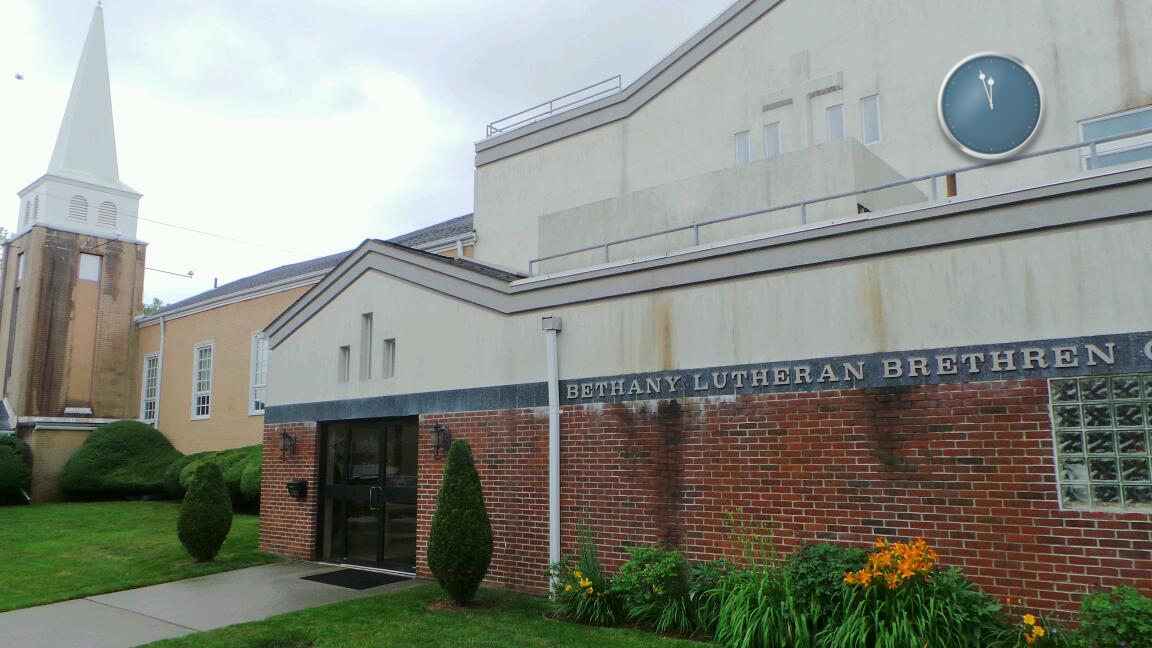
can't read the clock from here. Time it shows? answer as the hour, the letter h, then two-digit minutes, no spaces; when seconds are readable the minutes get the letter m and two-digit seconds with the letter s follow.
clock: 11h57
